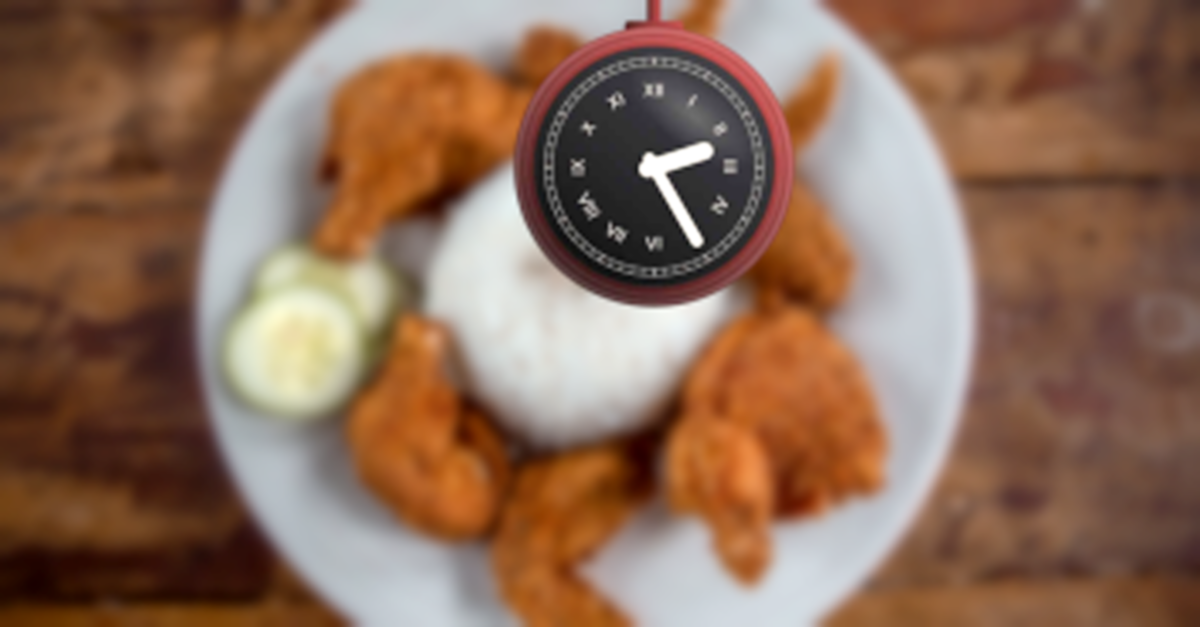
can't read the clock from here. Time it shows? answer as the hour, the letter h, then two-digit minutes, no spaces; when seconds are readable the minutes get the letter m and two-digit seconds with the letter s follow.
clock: 2h25
